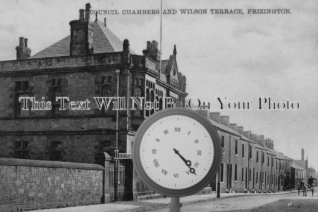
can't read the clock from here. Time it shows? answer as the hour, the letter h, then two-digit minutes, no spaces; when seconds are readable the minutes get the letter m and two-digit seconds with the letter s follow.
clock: 4h23
